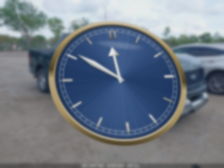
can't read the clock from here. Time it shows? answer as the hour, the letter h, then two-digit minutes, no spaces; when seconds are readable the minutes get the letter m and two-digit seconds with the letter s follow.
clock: 11h51
